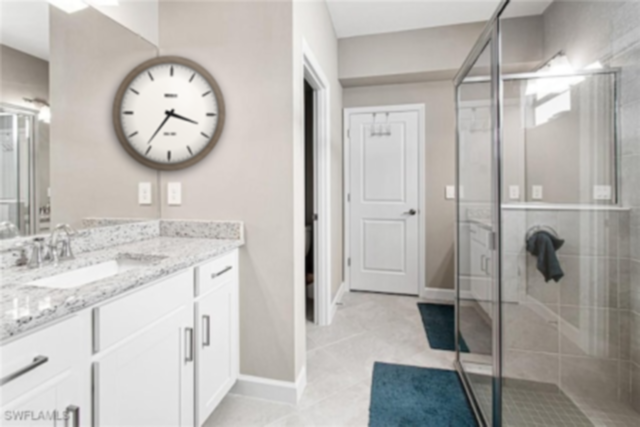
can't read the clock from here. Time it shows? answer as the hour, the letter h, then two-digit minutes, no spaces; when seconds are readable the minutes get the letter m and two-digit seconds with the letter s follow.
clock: 3h36
